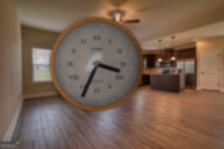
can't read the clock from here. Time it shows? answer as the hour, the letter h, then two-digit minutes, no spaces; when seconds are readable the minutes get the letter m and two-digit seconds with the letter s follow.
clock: 3h34
